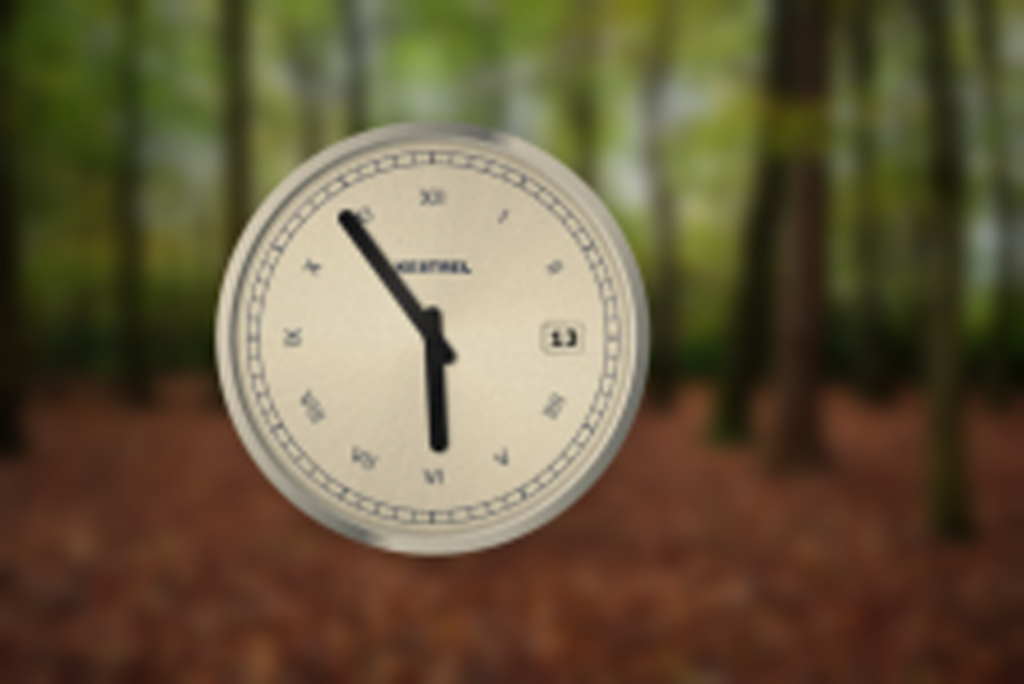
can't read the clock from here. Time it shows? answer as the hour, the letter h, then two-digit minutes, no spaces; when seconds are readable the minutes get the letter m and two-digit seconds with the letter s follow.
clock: 5h54
